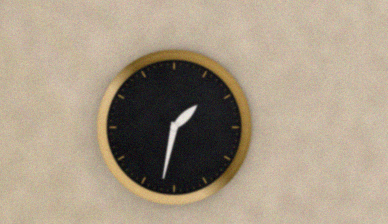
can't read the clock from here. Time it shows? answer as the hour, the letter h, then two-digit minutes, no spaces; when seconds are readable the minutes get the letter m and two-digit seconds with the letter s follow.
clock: 1h32
